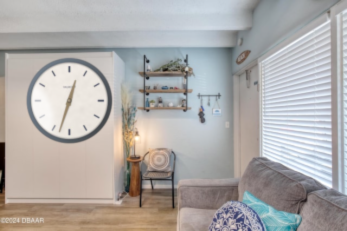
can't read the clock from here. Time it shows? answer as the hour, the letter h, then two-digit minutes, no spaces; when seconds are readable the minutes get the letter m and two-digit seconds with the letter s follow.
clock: 12h33
